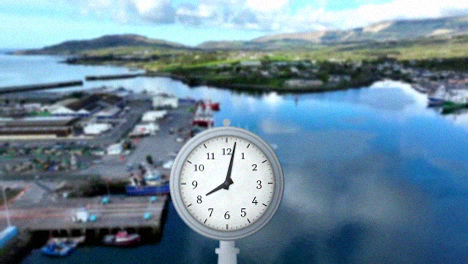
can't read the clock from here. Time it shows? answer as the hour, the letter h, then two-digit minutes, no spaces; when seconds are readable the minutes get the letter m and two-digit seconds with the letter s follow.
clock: 8h02
